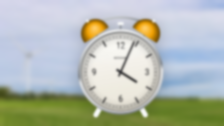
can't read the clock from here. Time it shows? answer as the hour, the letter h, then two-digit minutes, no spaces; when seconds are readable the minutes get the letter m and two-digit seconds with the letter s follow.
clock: 4h04
